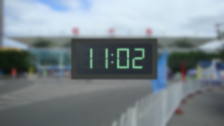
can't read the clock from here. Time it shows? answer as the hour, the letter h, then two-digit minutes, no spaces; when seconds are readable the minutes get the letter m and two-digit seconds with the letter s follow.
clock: 11h02
